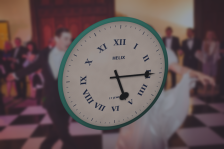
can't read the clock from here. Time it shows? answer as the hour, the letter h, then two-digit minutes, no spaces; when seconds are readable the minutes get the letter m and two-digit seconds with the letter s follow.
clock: 5h15
